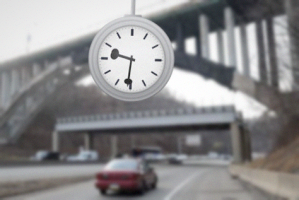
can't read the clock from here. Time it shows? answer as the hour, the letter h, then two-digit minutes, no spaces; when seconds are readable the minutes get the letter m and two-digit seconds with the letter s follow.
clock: 9h31
